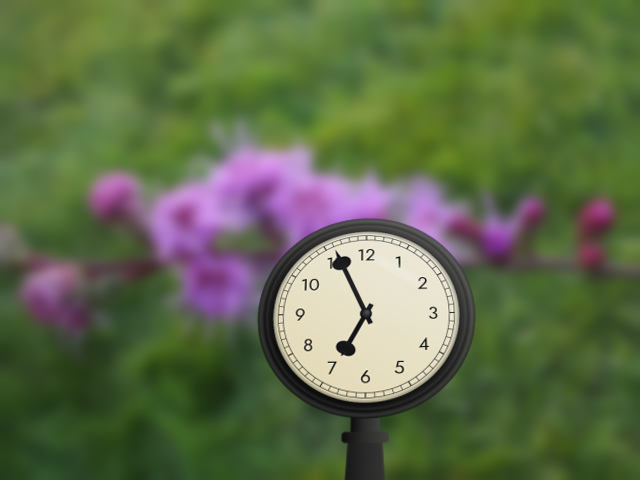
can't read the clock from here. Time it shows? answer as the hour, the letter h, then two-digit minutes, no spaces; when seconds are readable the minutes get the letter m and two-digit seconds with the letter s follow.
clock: 6h56
